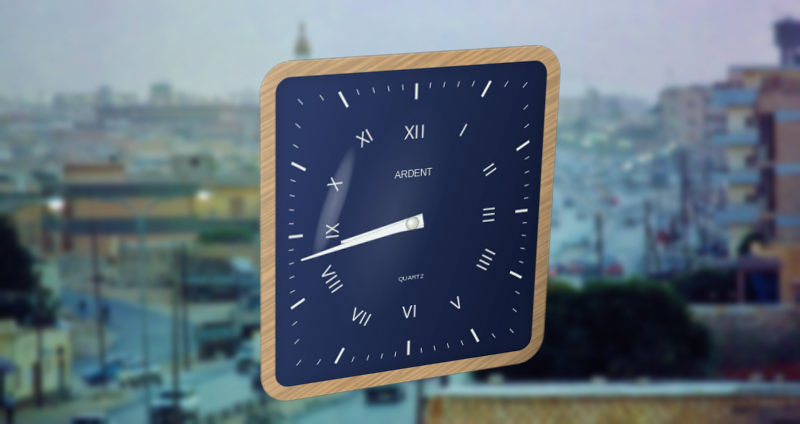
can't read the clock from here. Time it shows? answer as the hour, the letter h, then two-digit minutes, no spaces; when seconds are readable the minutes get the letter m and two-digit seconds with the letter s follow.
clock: 8h43
